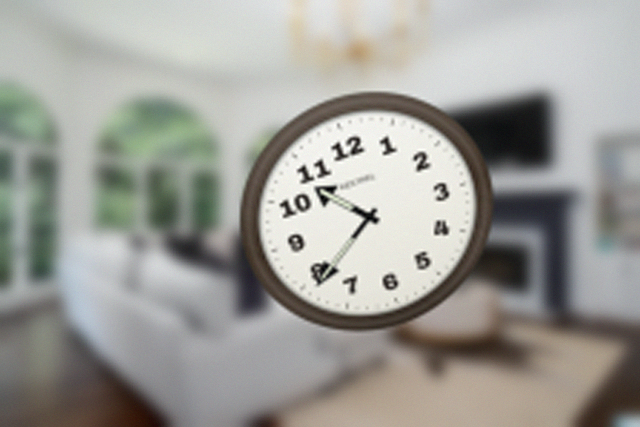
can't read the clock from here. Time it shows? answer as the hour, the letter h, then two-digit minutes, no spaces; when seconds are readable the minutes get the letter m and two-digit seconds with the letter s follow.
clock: 10h39
